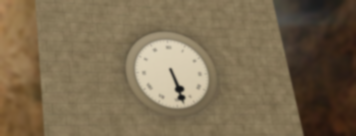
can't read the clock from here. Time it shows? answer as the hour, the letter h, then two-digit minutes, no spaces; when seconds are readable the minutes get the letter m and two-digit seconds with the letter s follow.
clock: 5h28
